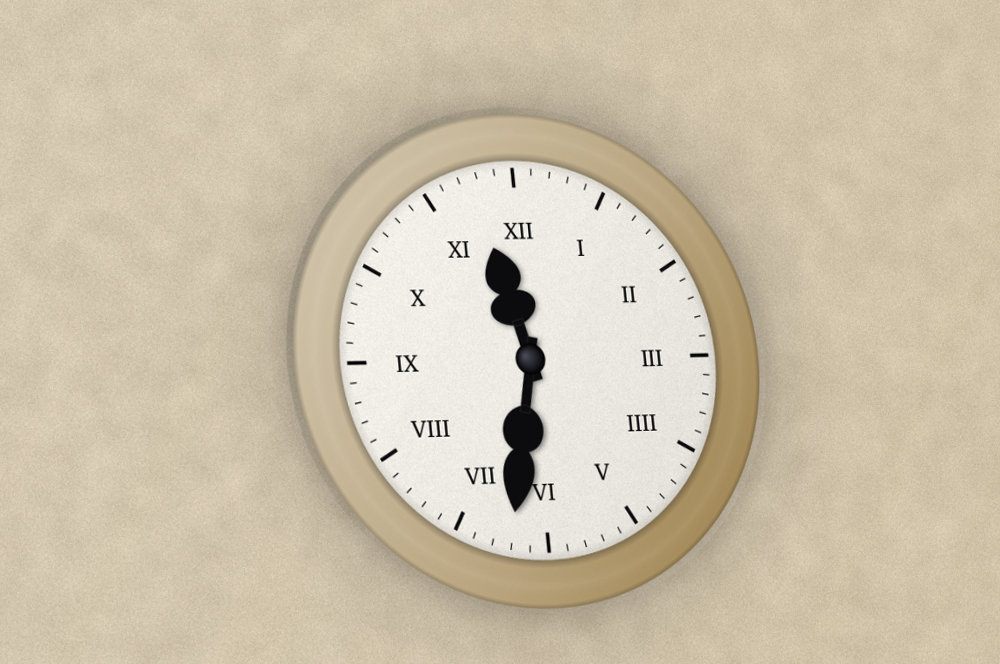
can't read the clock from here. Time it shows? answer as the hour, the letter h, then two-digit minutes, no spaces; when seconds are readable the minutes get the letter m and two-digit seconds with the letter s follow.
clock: 11h32
